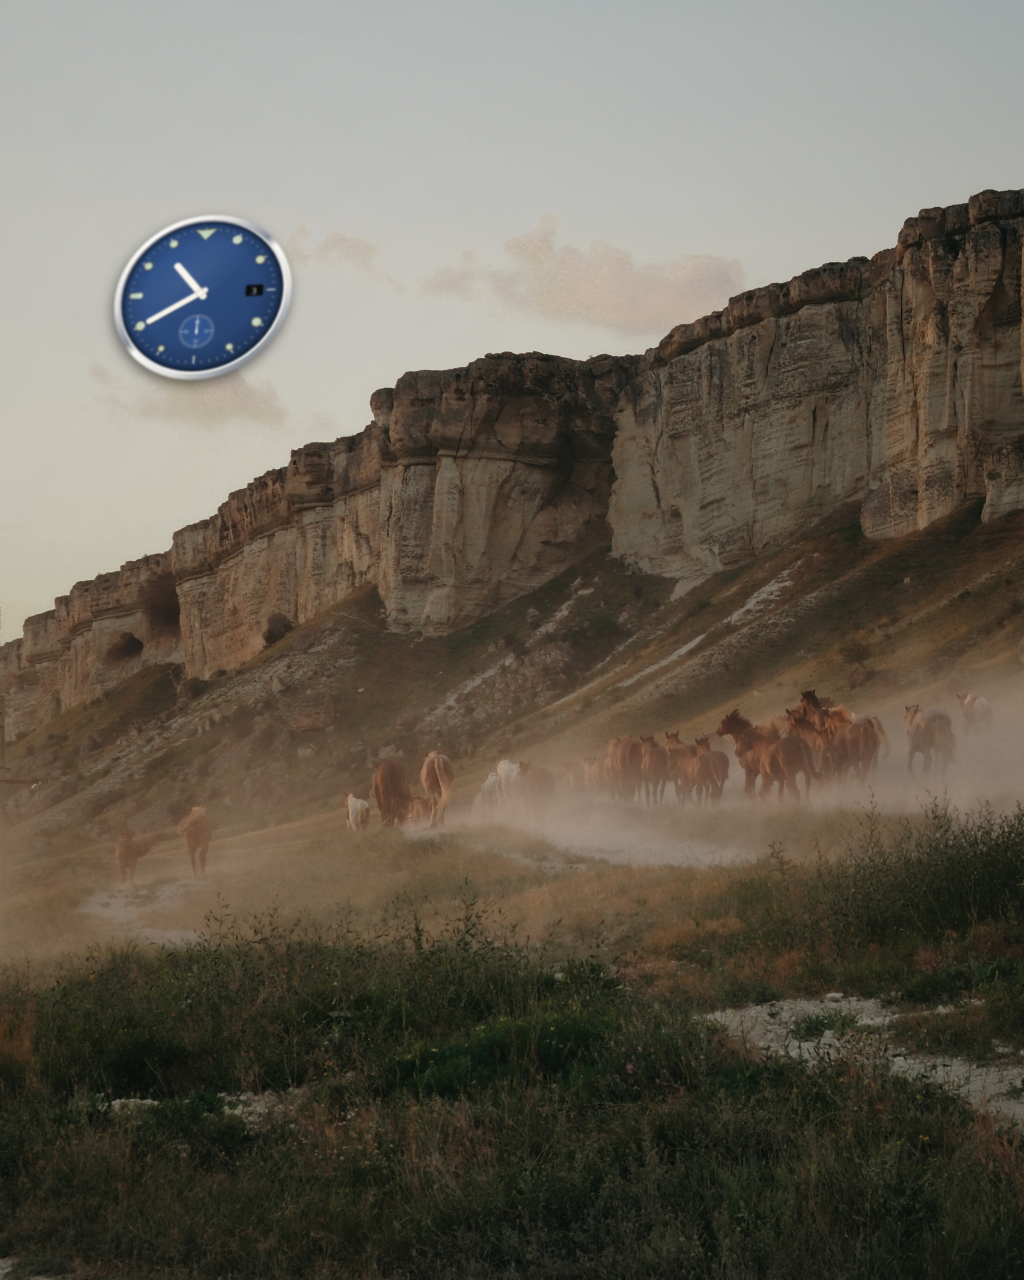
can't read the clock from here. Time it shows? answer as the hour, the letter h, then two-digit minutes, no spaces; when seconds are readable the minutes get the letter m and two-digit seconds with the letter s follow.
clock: 10h40
